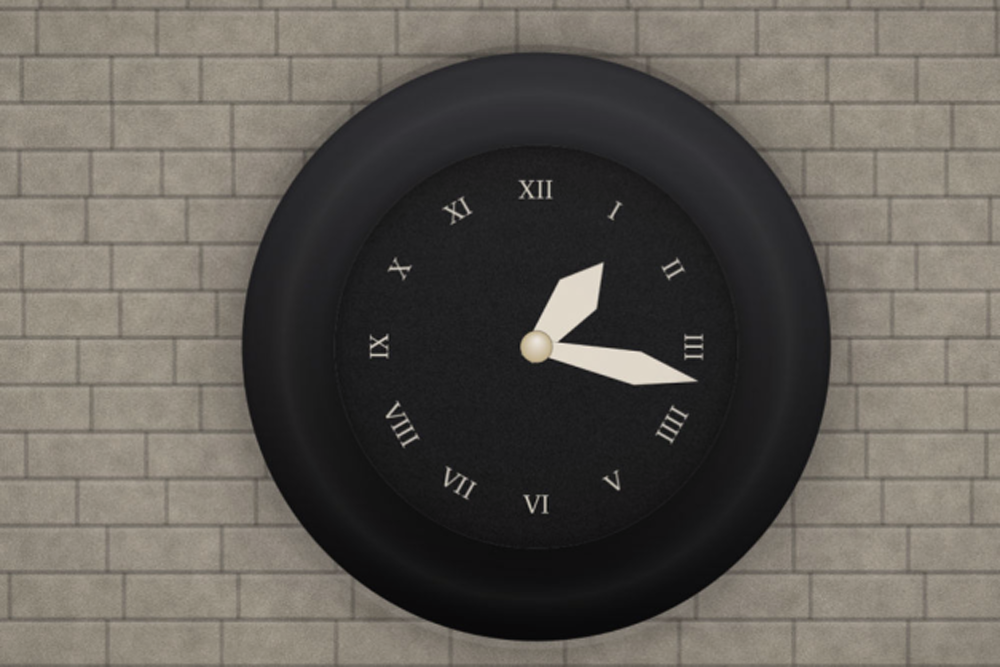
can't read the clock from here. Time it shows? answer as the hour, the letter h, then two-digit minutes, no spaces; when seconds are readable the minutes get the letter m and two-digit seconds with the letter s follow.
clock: 1h17
